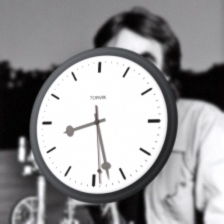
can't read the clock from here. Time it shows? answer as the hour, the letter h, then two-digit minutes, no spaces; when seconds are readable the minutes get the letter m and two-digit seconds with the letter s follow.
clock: 8h27m29s
